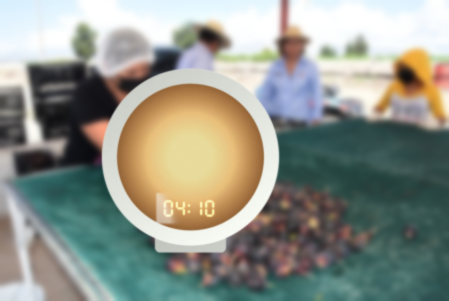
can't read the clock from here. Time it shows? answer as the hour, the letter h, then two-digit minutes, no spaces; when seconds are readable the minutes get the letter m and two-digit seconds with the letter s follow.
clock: 4h10
